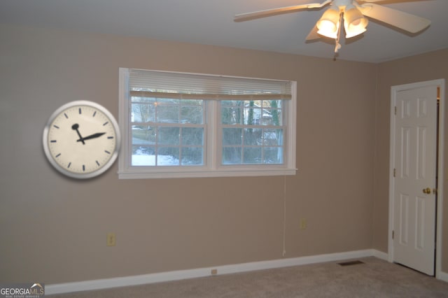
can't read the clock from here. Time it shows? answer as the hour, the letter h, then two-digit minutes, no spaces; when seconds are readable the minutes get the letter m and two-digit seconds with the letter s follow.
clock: 11h13
